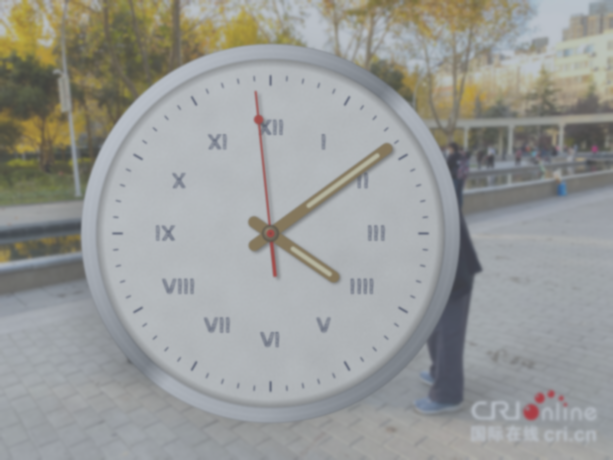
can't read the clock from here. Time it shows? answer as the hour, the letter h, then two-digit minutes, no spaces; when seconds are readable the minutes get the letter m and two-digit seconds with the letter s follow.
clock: 4h08m59s
